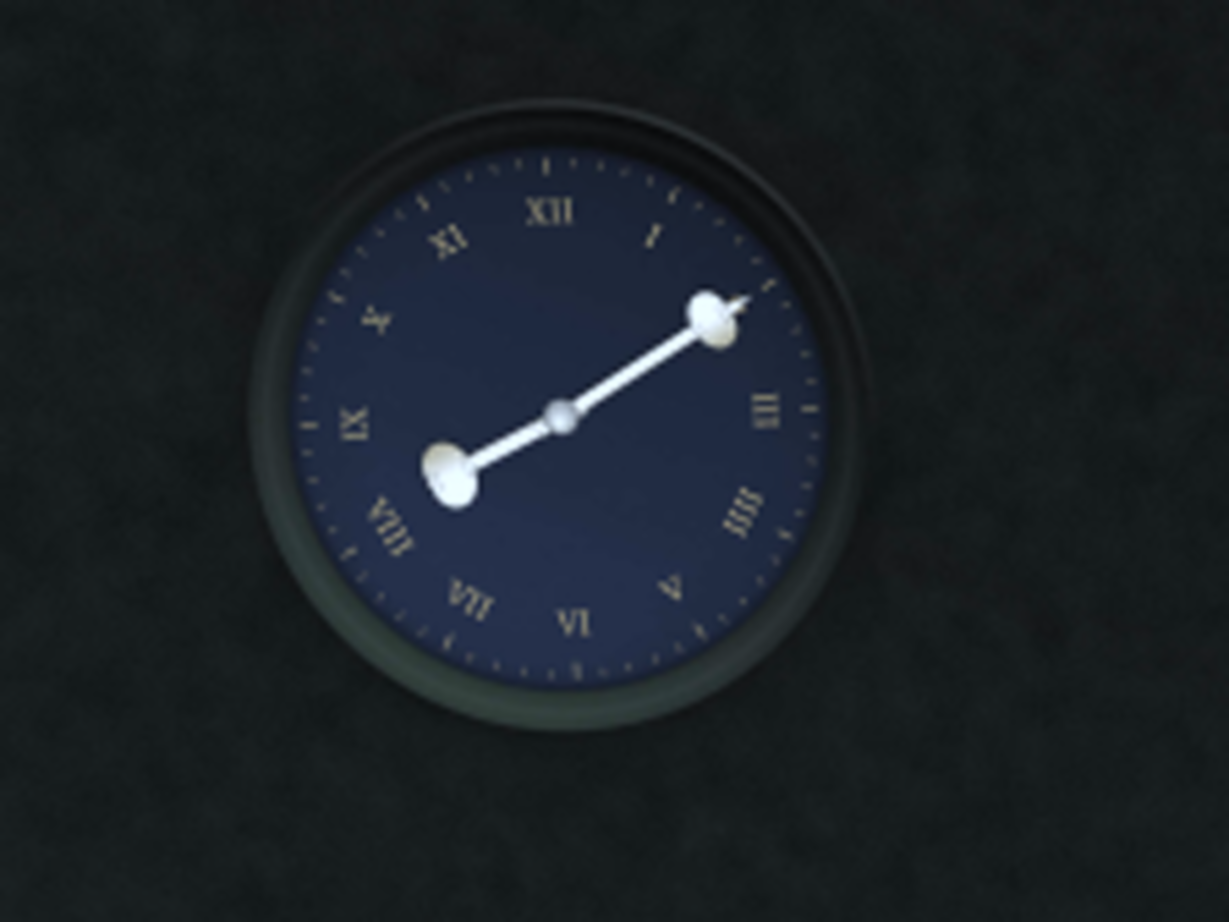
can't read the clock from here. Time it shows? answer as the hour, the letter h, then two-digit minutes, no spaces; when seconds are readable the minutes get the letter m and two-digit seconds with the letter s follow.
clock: 8h10
